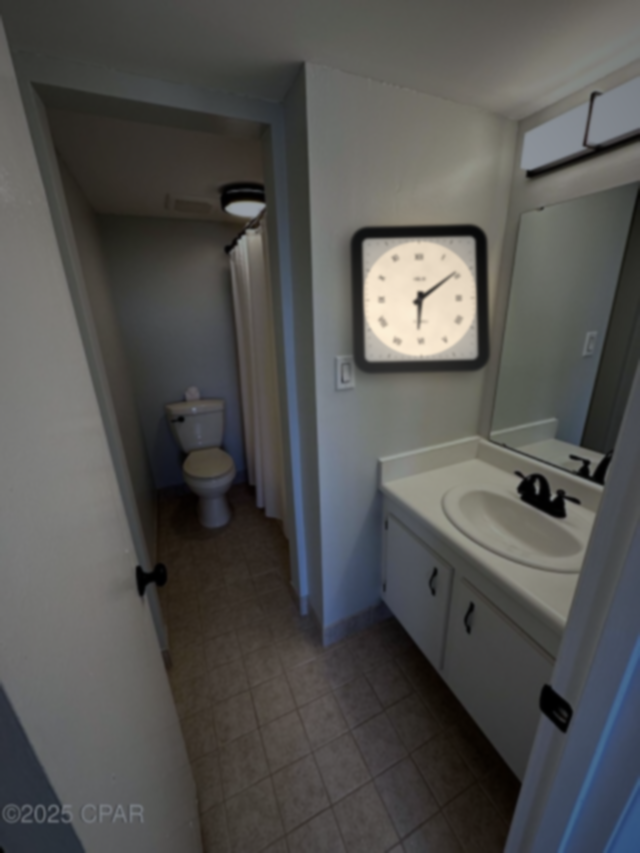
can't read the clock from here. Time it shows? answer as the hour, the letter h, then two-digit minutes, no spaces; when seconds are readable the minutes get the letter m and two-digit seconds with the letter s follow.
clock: 6h09
